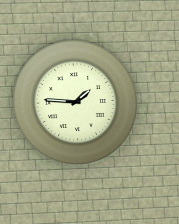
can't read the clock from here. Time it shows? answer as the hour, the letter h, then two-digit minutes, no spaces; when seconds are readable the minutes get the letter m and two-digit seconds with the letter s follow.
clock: 1h46
